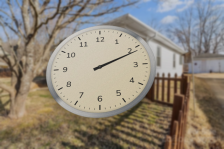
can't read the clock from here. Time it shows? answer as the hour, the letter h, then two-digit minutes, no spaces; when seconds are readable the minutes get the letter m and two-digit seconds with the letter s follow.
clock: 2h11
